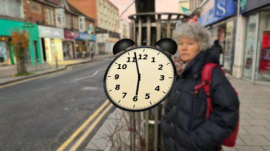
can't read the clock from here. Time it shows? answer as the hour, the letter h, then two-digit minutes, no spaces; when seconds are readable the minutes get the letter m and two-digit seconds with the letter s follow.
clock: 5h57
